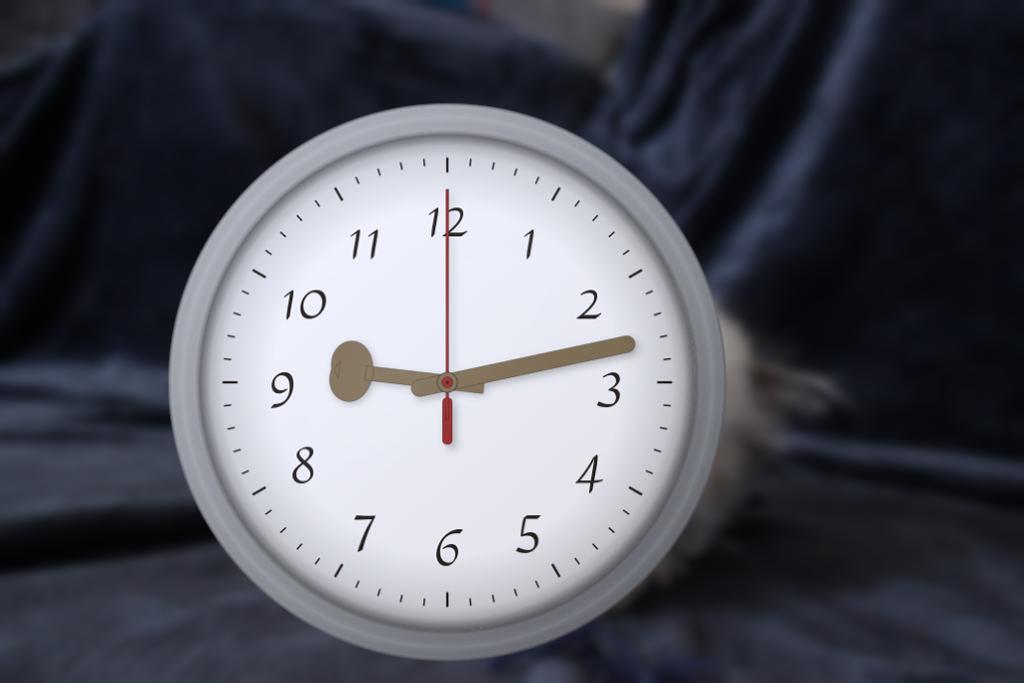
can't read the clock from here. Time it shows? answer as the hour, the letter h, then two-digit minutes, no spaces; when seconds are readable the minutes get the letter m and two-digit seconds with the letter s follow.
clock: 9h13m00s
